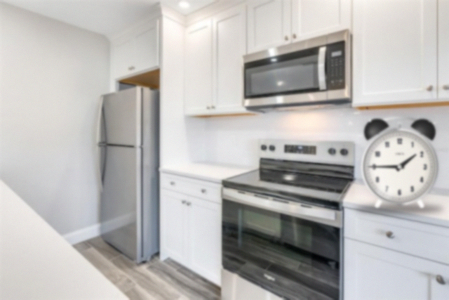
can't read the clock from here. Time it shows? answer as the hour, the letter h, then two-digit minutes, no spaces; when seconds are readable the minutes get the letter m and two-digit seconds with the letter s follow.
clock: 1h45
